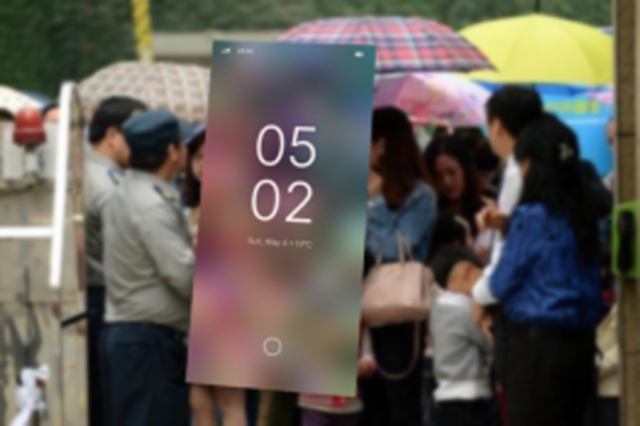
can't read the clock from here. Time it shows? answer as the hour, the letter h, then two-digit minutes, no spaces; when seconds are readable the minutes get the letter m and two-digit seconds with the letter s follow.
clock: 5h02
